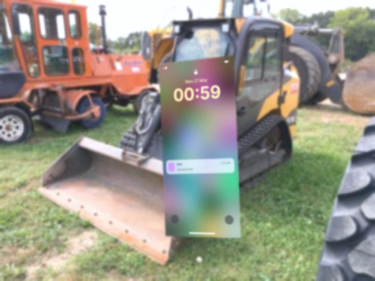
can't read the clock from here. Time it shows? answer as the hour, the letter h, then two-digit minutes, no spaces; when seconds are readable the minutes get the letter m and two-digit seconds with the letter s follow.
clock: 0h59
